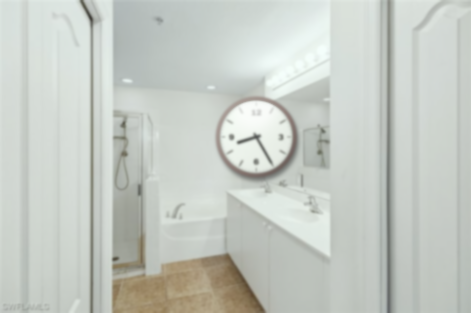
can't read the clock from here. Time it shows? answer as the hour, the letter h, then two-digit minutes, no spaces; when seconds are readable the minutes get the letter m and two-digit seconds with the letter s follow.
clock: 8h25
